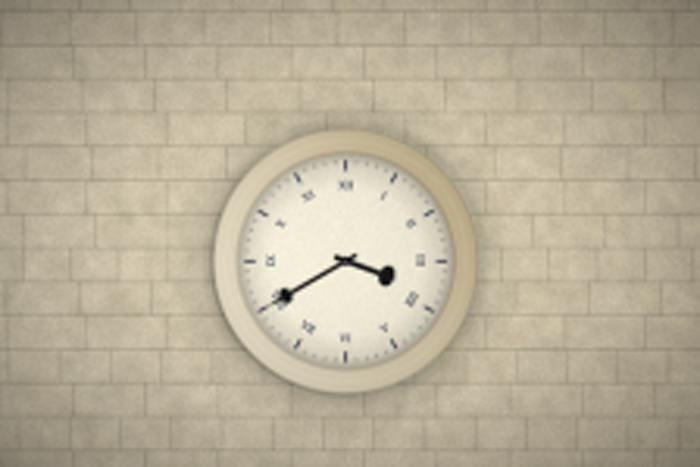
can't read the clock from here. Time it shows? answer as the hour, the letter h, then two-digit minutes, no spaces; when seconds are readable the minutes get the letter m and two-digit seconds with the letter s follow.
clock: 3h40
